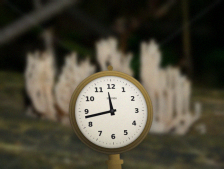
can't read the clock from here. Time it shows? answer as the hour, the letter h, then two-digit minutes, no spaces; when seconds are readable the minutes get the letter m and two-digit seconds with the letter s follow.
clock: 11h43
